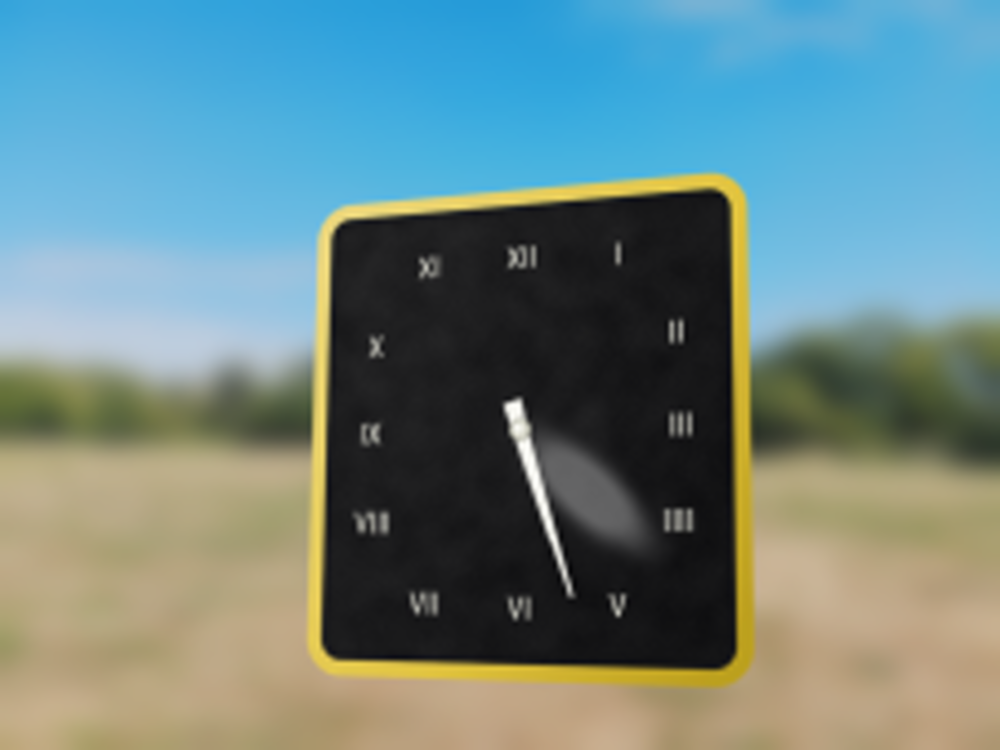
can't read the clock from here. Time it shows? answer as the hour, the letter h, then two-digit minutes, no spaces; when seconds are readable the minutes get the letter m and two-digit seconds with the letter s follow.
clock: 5h27
